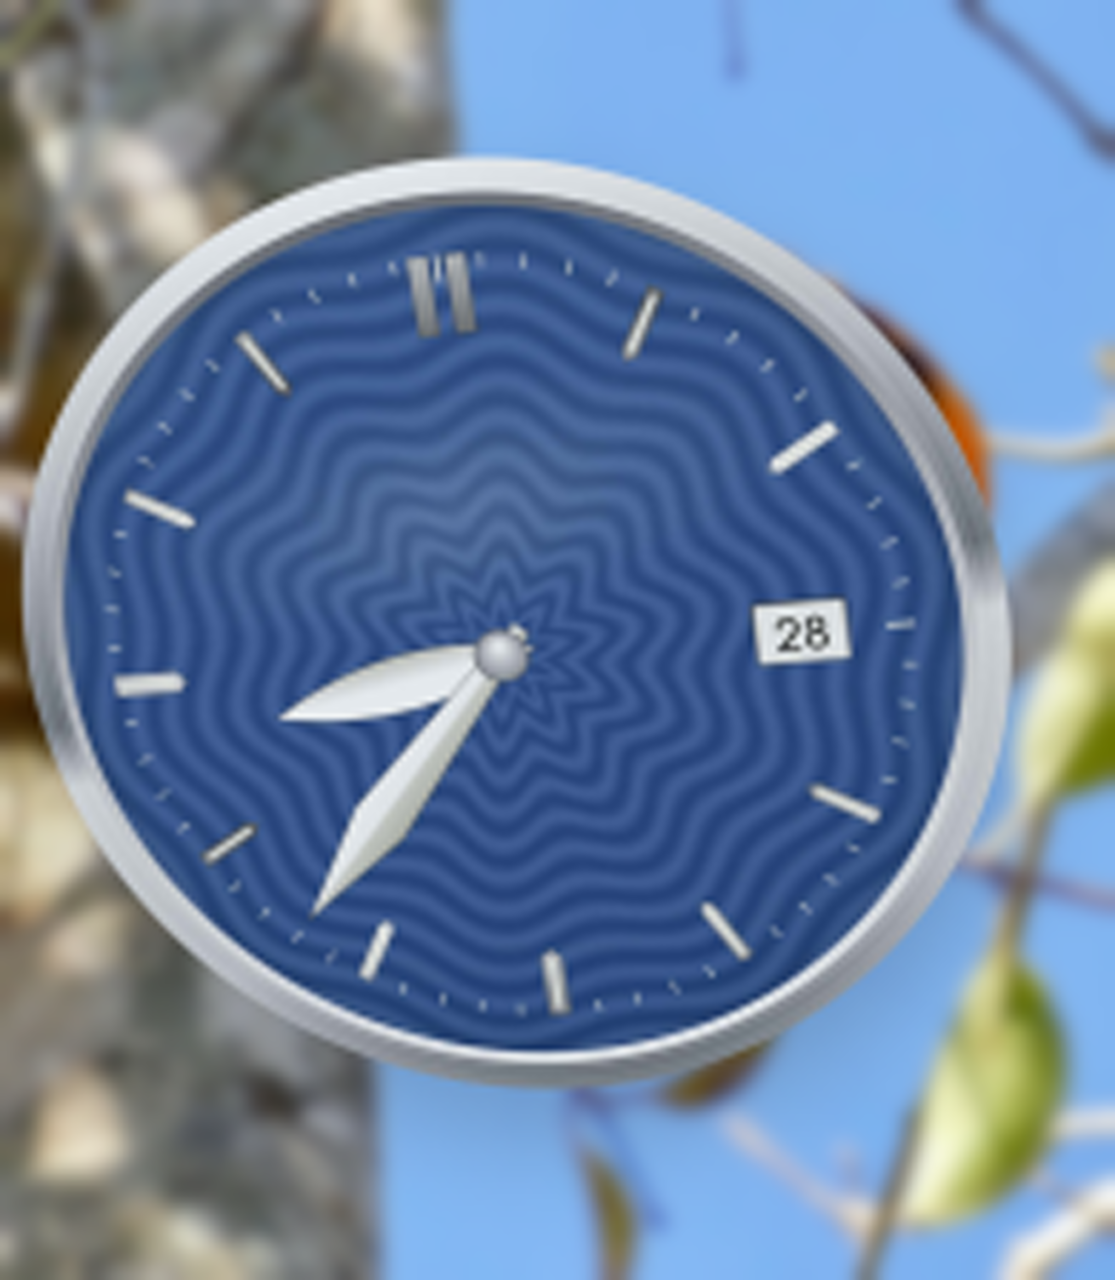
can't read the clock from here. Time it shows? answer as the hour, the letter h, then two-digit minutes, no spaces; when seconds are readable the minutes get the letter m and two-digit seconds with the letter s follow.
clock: 8h37
